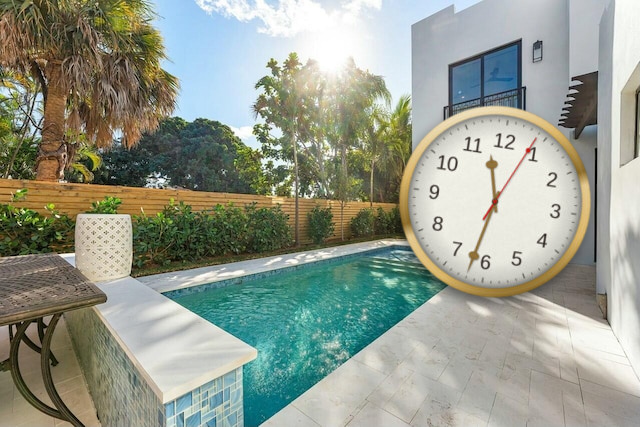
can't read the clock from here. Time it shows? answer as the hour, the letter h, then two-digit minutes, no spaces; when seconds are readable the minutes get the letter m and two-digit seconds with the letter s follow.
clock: 11h32m04s
